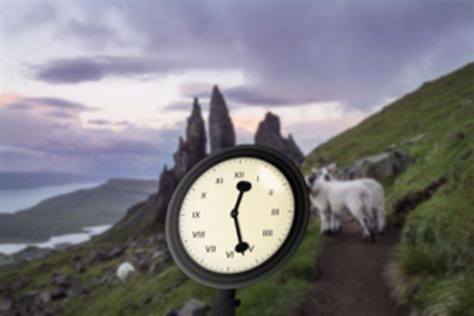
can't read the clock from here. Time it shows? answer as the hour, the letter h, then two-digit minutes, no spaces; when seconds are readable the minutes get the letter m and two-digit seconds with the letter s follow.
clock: 12h27
